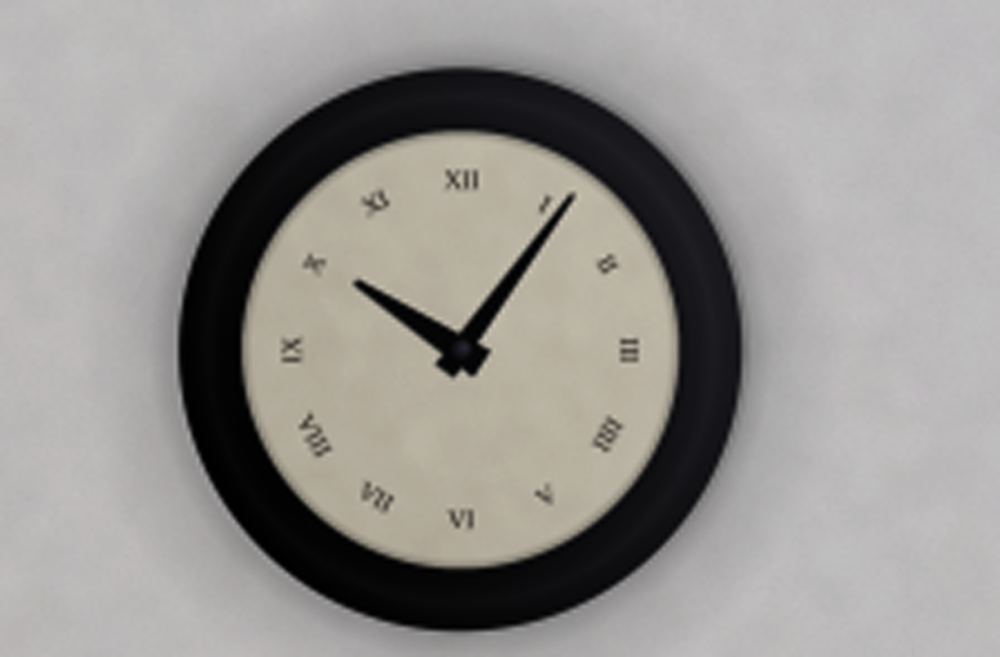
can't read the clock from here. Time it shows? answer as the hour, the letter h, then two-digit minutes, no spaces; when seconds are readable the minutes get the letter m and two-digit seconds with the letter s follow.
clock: 10h06
